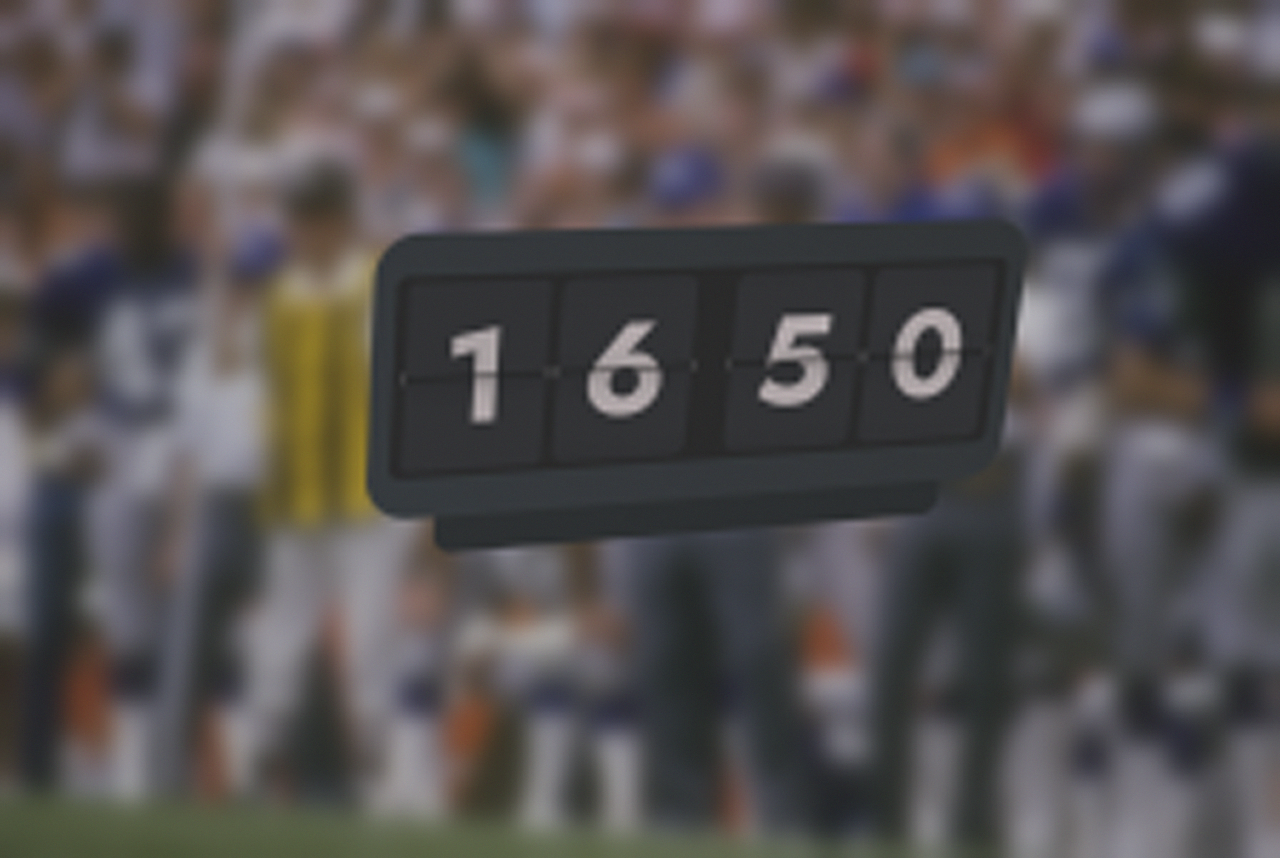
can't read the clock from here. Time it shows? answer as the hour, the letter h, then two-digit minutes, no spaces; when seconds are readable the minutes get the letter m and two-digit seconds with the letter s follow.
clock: 16h50
